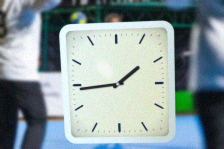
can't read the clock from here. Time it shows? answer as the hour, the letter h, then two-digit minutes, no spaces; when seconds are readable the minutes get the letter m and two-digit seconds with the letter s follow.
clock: 1h44
